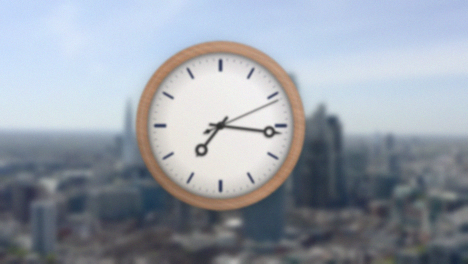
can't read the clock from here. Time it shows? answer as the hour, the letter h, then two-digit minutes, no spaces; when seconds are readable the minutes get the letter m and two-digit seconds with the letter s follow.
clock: 7h16m11s
